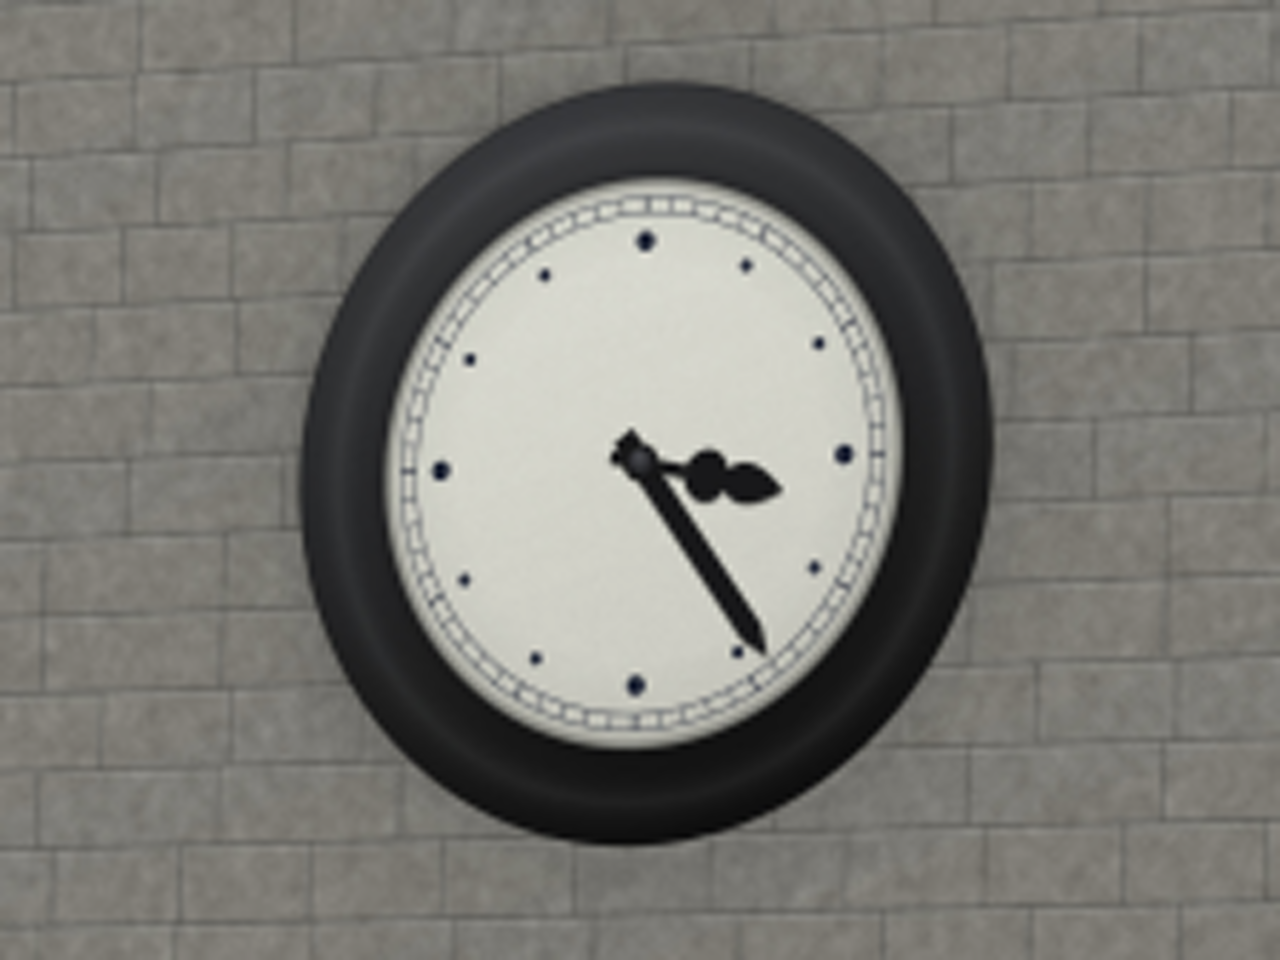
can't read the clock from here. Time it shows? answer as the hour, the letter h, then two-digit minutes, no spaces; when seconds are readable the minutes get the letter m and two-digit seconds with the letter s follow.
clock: 3h24
